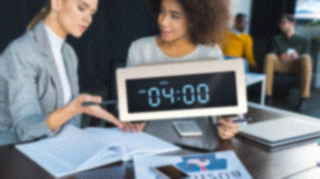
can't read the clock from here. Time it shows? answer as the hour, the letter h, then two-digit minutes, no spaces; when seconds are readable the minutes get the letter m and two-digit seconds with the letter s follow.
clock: 4h00
